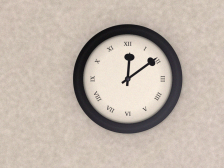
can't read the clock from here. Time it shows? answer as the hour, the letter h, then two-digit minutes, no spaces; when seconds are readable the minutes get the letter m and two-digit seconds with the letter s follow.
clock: 12h09
